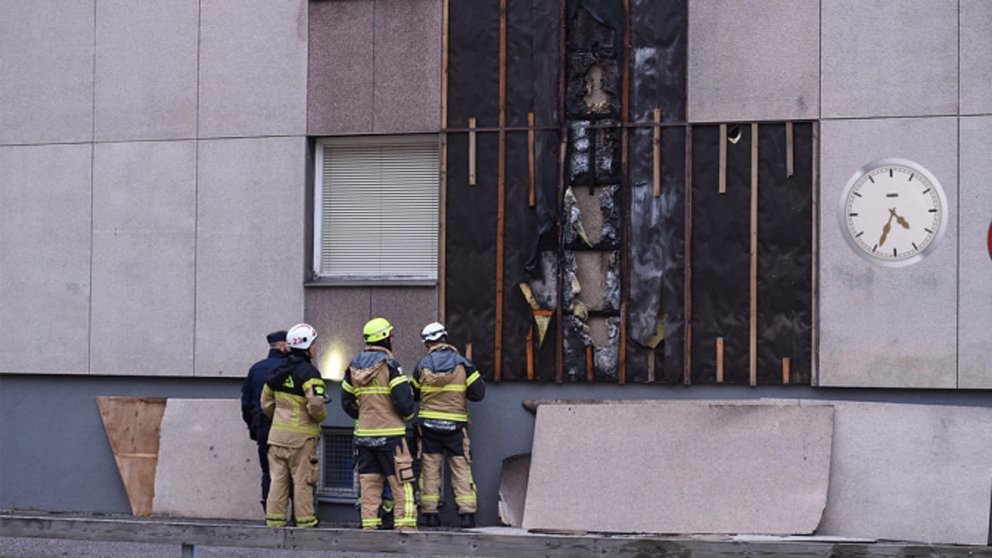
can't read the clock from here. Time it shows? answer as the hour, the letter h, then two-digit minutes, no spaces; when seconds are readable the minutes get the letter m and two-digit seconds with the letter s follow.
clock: 4h34
